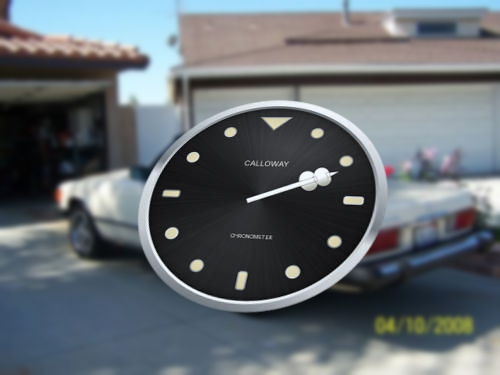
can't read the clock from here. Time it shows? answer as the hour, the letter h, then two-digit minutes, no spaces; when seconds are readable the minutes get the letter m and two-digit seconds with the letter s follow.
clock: 2h11
